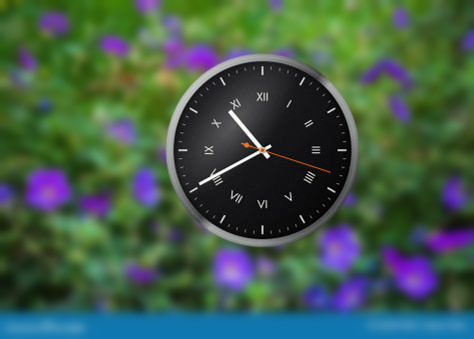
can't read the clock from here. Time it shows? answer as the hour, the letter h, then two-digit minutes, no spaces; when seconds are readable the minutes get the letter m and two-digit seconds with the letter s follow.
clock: 10h40m18s
